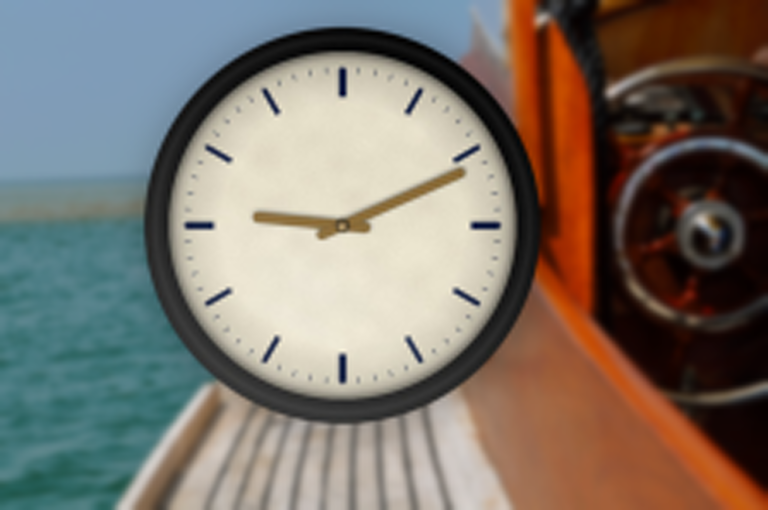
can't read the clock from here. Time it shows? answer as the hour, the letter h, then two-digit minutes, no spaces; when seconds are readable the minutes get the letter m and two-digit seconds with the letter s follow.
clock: 9h11
